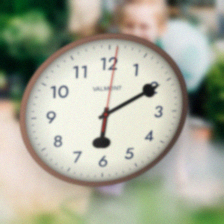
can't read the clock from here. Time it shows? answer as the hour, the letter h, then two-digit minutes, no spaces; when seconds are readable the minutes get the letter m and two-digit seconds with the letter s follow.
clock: 6h10m01s
